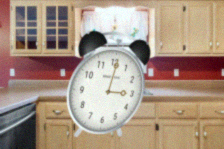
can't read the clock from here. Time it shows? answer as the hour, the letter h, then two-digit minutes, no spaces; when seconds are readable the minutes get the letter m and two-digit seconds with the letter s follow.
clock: 3h01
